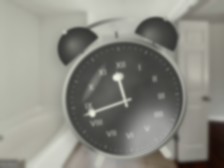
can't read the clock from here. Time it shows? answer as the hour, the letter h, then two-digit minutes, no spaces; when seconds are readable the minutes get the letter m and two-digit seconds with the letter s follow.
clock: 11h43
